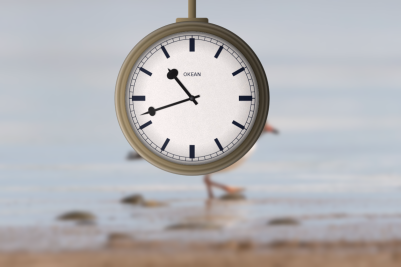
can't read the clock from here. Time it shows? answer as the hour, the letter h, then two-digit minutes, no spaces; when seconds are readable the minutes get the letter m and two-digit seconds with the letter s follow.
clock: 10h42
